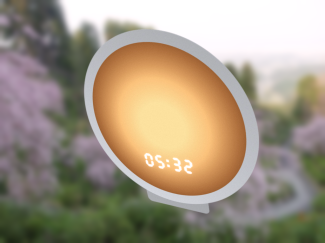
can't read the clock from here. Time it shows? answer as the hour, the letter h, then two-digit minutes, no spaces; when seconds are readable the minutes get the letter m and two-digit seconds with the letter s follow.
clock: 5h32
